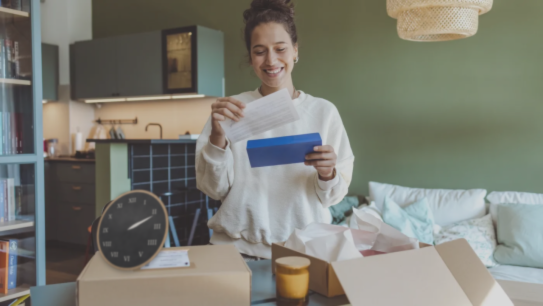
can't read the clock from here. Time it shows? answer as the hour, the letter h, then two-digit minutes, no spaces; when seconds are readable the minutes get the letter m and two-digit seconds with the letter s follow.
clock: 2h11
